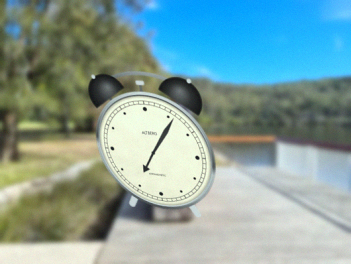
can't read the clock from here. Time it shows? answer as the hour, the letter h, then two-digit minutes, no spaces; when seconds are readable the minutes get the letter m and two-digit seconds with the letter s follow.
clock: 7h06
